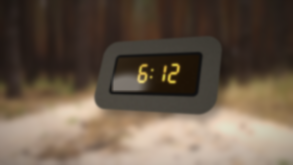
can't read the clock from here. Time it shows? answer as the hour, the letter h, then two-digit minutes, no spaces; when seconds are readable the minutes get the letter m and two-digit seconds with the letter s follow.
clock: 6h12
